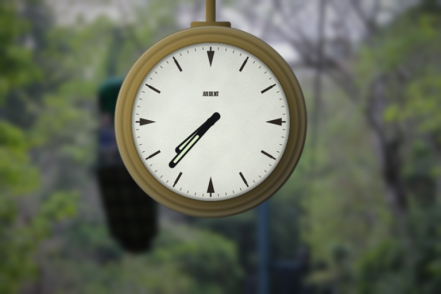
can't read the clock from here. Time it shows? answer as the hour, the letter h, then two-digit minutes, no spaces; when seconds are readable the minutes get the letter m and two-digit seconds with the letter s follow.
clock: 7h37
